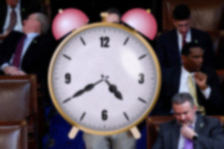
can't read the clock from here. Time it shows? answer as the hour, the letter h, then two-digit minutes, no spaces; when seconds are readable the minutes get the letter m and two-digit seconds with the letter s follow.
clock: 4h40
